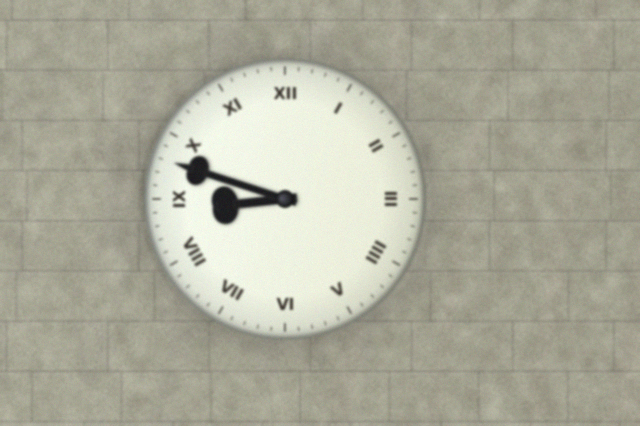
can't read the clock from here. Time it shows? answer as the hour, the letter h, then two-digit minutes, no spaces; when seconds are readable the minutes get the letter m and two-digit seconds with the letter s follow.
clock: 8h48
